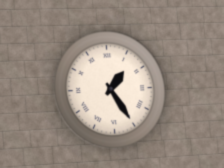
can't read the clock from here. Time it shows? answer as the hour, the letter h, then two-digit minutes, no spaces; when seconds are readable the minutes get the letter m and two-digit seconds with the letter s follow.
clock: 1h25
